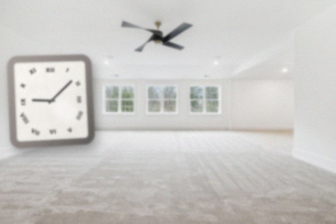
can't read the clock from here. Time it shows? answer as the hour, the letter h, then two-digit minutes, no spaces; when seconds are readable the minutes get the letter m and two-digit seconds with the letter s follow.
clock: 9h08
